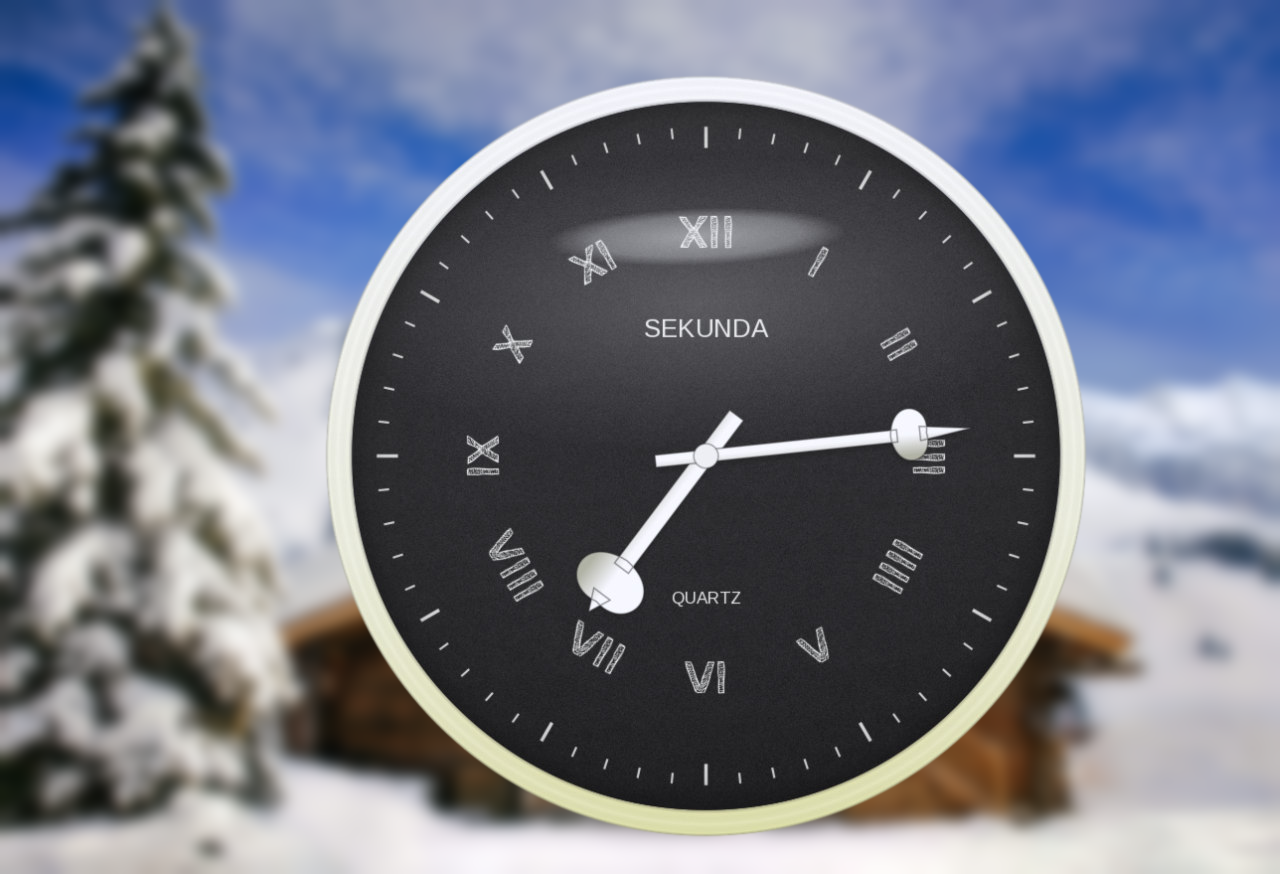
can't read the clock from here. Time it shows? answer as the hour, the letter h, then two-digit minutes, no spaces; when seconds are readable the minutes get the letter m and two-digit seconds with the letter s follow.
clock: 7h14
